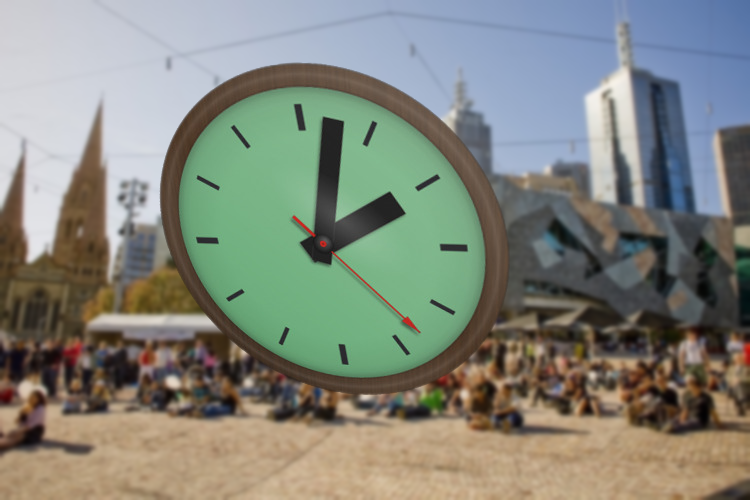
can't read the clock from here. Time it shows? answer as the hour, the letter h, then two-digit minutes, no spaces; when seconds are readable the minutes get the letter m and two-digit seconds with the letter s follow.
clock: 2h02m23s
